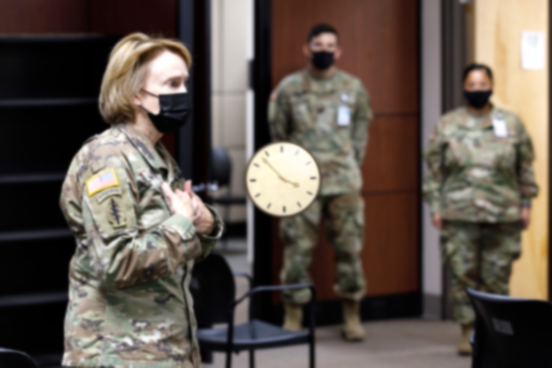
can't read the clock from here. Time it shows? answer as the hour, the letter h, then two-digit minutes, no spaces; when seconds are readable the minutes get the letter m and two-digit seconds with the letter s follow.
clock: 3h53
